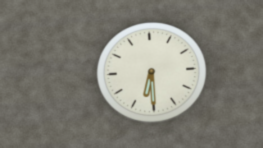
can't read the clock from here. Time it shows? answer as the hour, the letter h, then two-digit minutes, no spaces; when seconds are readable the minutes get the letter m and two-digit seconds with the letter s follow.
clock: 6h30
